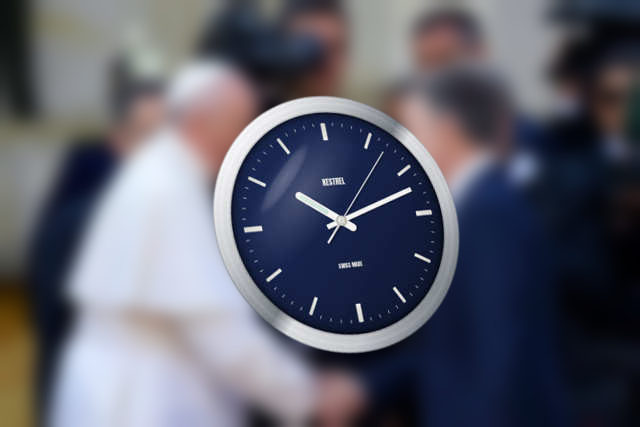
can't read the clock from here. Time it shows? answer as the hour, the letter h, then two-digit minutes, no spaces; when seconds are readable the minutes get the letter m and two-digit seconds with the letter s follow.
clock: 10h12m07s
